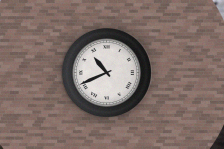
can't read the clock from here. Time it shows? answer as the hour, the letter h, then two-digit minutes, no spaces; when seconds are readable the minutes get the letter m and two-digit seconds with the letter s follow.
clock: 10h41
